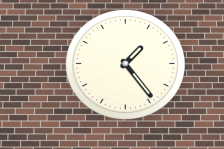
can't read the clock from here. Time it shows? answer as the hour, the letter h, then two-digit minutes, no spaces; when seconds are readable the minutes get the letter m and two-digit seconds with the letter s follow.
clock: 1h24
